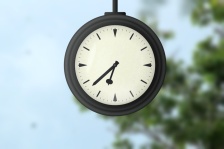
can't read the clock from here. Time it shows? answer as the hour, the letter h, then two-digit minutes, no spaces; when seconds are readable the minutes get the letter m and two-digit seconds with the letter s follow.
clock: 6h38
